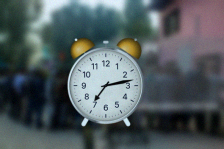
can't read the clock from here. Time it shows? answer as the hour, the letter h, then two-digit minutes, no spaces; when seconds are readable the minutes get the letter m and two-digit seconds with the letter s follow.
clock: 7h13
